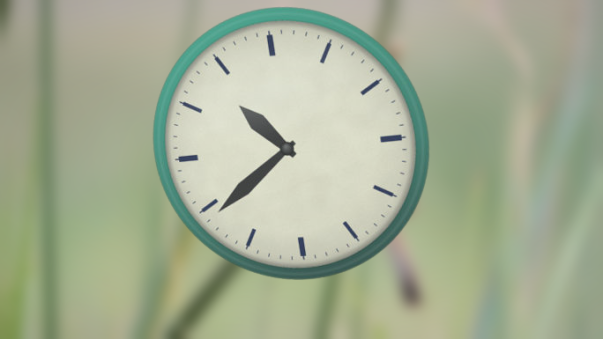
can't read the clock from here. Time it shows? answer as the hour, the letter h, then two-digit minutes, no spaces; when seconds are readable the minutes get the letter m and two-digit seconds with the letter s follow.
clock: 10h39
